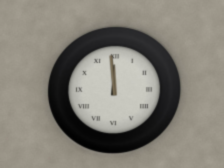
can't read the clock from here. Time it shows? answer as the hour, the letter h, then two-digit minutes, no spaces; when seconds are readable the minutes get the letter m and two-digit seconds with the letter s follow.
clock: 11h59
